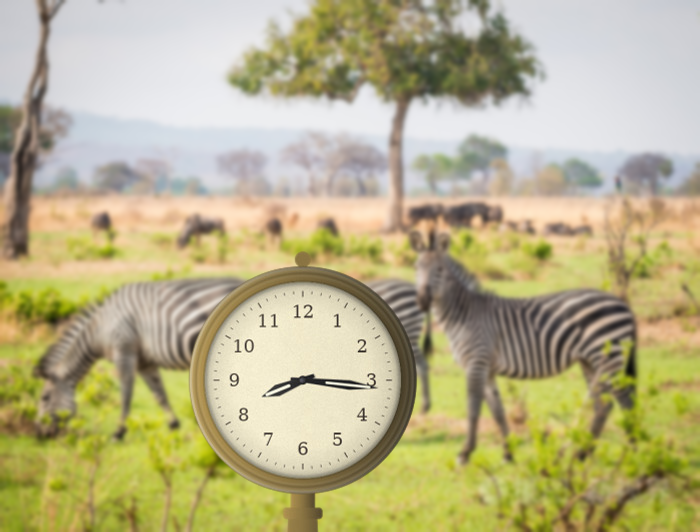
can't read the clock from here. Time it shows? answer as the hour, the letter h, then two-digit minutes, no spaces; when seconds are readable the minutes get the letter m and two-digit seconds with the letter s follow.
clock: 8h16
